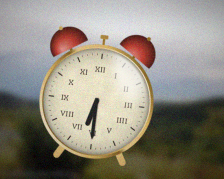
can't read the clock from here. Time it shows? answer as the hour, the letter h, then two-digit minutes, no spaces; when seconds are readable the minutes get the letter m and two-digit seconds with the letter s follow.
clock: 6h30
